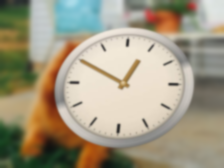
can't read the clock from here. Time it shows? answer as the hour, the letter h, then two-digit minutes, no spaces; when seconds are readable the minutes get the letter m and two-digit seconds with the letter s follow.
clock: 12h50
